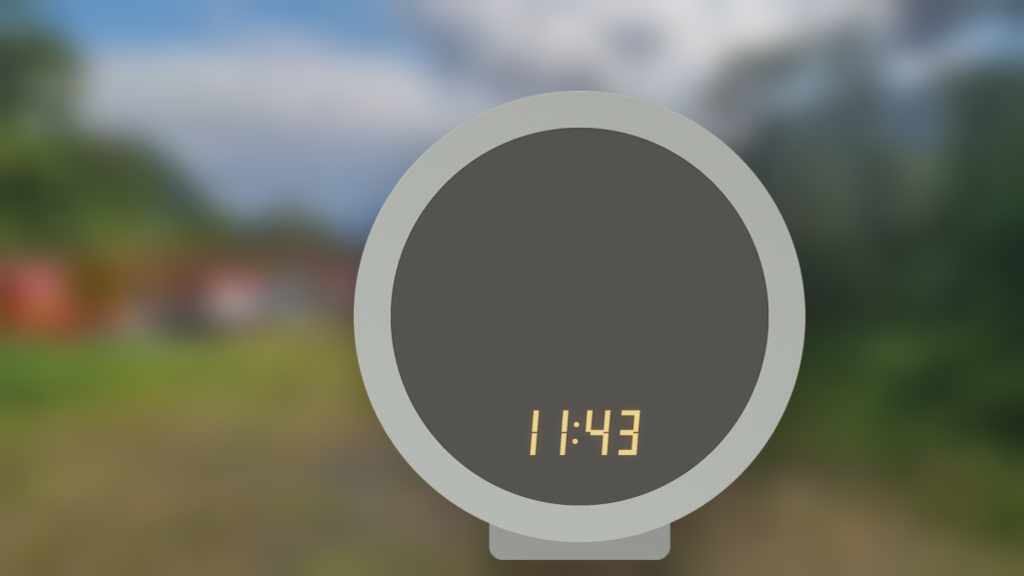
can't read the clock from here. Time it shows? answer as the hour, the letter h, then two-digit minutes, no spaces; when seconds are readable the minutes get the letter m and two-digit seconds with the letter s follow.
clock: 11h43
